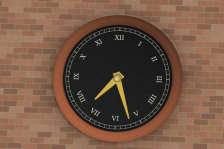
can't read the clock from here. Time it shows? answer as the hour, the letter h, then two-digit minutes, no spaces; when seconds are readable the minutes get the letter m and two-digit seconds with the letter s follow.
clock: 7h27
